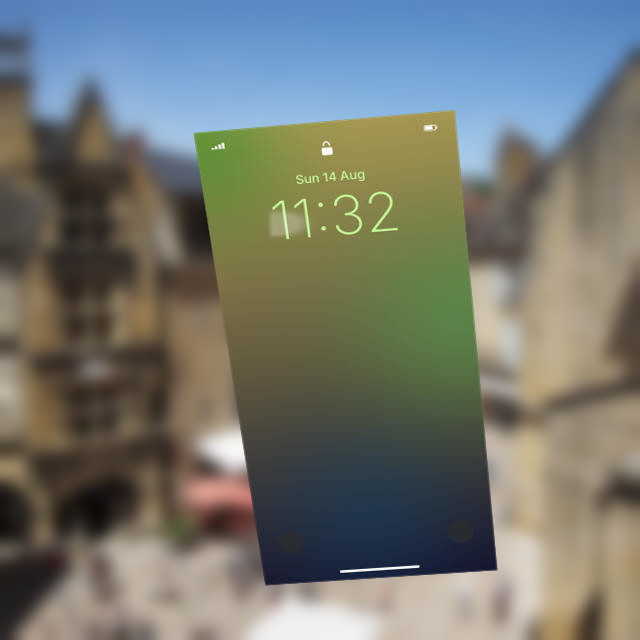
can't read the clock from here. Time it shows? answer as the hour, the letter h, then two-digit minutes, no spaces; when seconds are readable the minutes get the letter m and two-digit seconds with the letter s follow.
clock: 11h32
